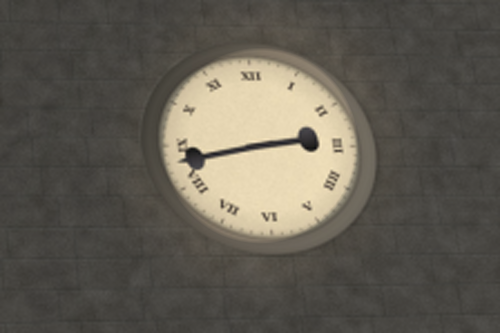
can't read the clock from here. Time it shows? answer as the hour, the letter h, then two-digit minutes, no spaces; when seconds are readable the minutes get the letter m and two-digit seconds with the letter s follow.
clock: 2h43
